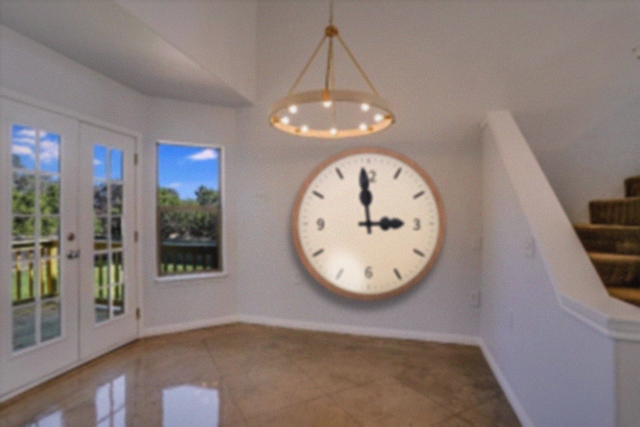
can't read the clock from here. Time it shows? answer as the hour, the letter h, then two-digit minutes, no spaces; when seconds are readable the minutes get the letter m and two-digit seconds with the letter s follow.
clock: 2h59
